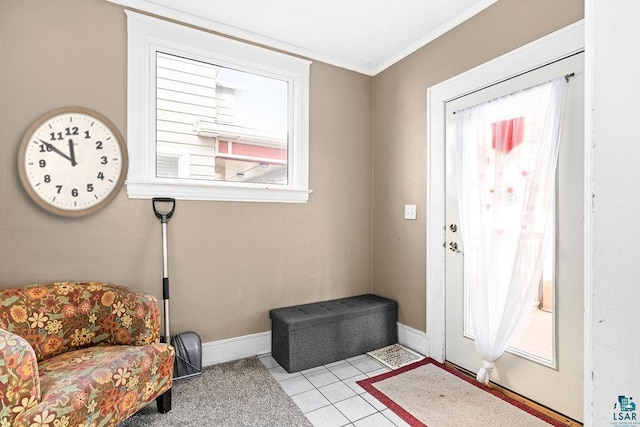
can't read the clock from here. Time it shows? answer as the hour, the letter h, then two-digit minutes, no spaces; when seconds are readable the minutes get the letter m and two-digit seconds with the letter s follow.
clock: 11h51
